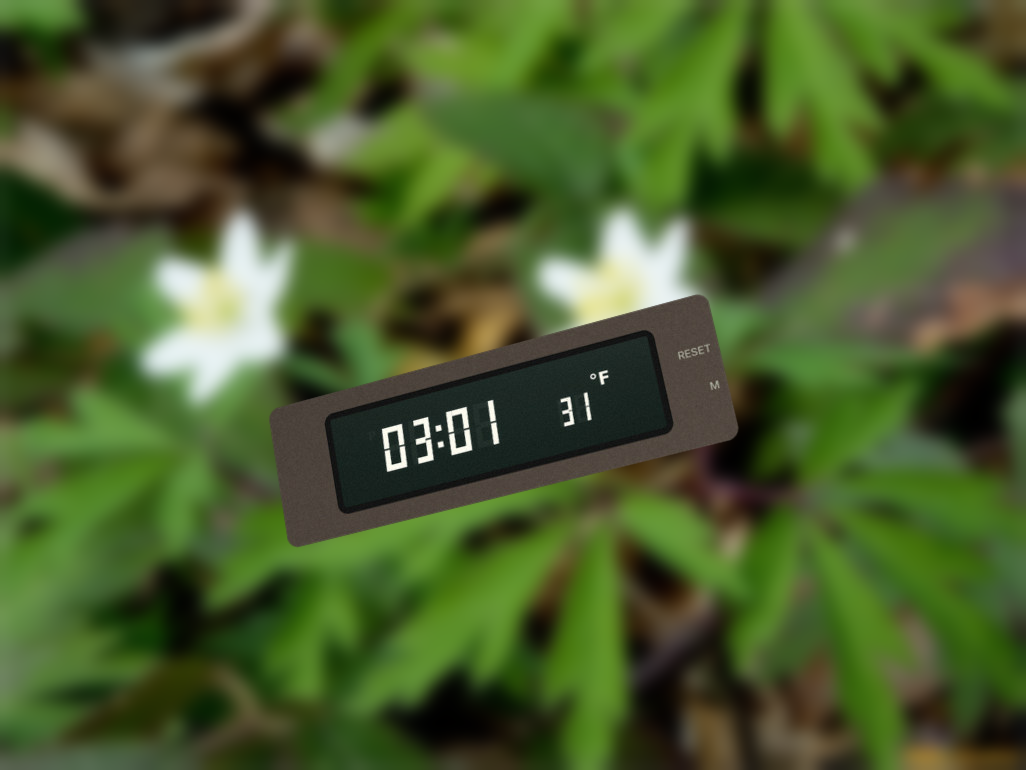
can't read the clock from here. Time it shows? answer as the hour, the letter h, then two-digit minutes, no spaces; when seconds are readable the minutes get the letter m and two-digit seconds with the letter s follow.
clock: 3h01
